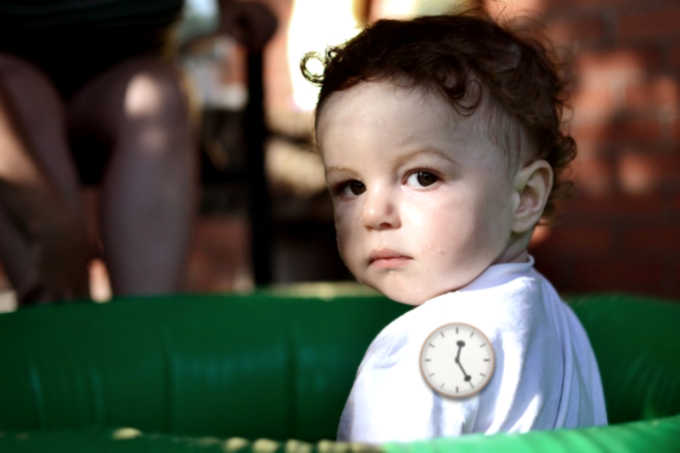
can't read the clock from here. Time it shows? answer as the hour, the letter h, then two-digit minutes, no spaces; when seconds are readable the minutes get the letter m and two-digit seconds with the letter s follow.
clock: 12h25
